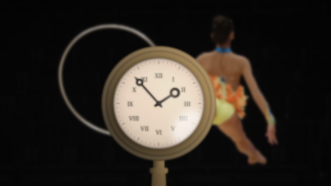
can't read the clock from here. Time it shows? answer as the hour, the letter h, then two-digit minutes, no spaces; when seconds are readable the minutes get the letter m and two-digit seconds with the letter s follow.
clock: 1h53
